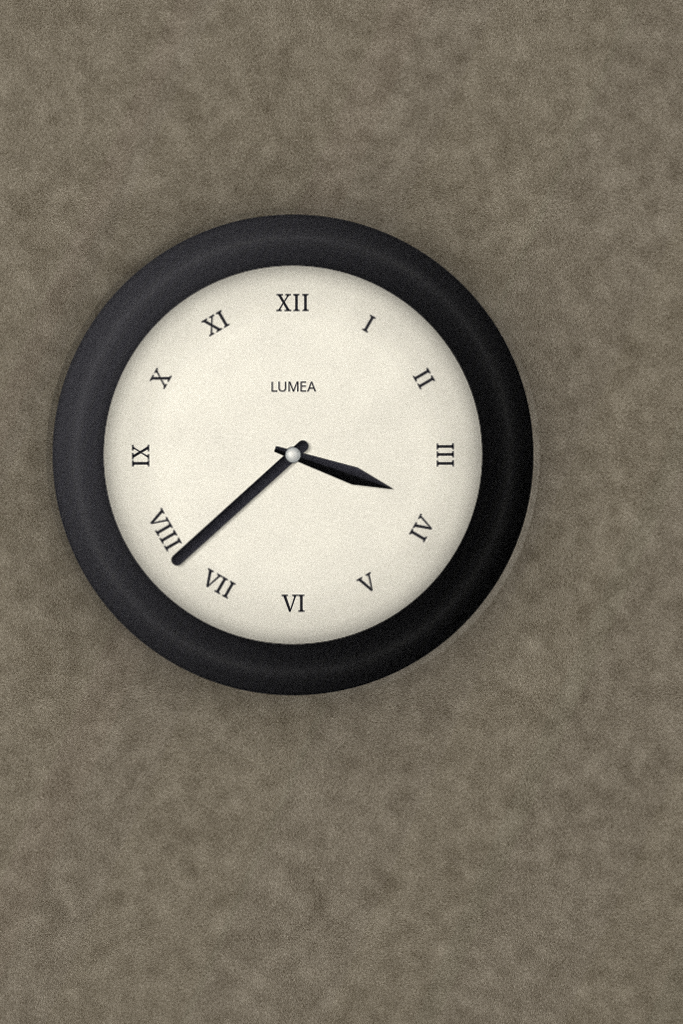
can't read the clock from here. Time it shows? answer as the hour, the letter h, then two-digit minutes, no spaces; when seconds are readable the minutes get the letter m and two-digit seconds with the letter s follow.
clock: 3h38
